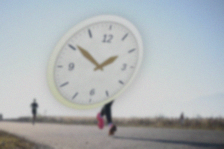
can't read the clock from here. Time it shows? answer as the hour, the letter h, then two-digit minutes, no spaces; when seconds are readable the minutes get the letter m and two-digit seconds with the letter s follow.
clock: 1h51
